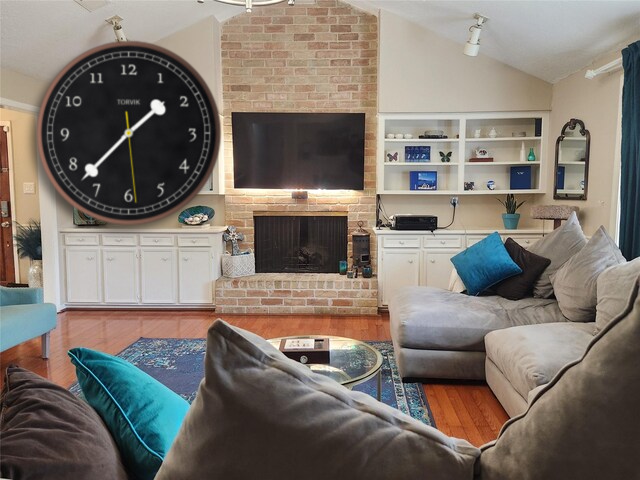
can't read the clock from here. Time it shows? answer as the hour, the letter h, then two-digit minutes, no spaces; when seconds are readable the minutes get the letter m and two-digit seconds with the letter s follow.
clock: 1h37m29s
